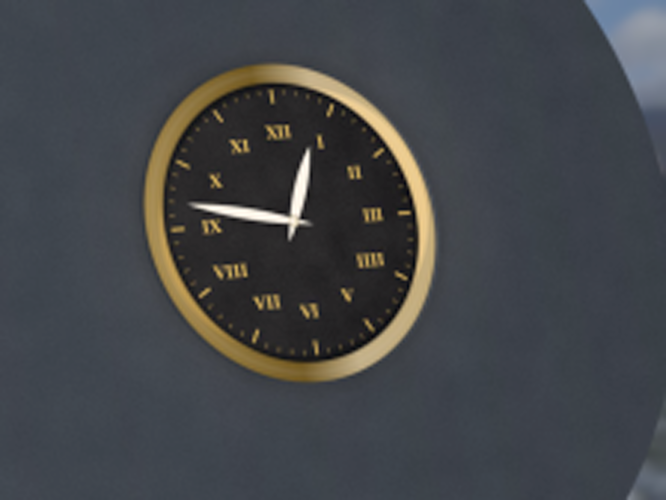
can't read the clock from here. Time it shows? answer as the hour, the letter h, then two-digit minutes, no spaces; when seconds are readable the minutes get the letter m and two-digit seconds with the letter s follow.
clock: 12h47
